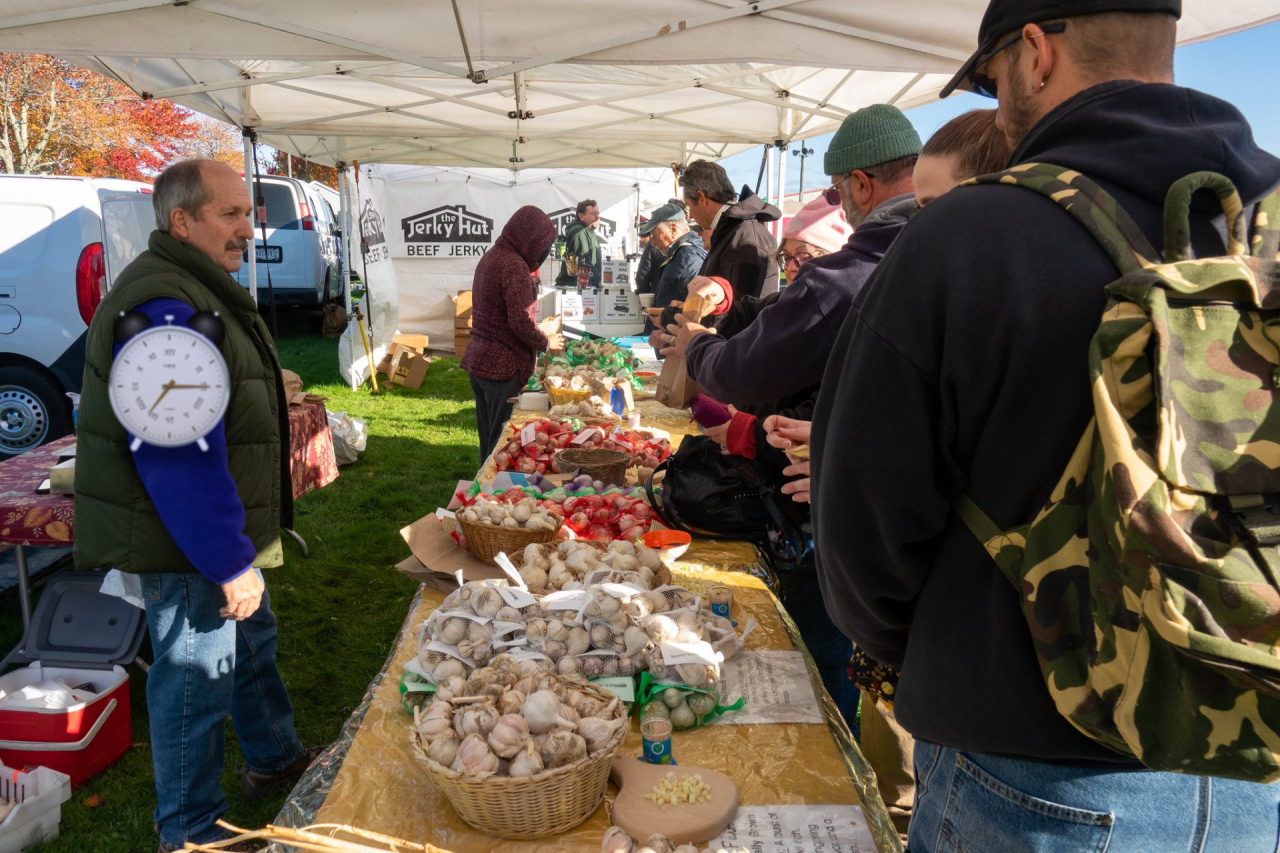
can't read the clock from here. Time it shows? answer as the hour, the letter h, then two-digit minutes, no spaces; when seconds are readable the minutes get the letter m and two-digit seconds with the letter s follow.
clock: 7h15
